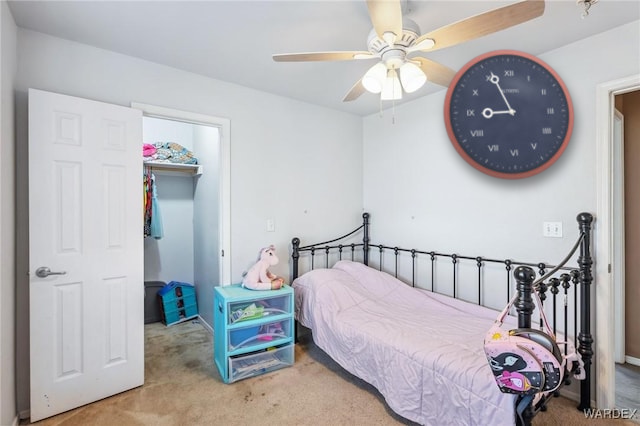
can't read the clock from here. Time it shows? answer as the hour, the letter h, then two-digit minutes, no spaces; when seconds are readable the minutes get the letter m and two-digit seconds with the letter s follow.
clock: 8h56
